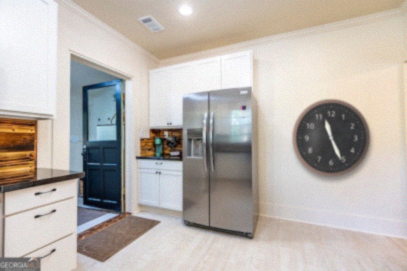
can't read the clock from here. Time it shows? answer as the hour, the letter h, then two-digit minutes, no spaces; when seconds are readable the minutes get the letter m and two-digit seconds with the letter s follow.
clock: 11h26
